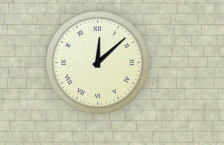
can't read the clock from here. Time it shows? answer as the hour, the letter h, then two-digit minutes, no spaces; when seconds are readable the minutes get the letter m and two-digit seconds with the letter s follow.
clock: 12h08
